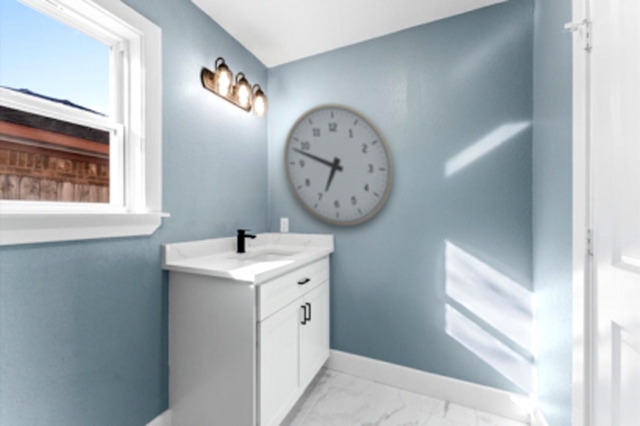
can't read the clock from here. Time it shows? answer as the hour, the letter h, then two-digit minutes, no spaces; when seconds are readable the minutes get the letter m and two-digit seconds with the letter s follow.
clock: 6h48
